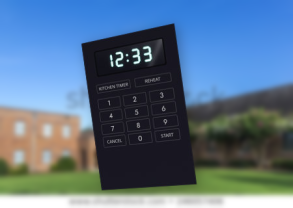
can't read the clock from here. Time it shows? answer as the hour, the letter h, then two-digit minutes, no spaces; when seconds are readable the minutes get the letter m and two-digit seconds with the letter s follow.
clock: 12h33
